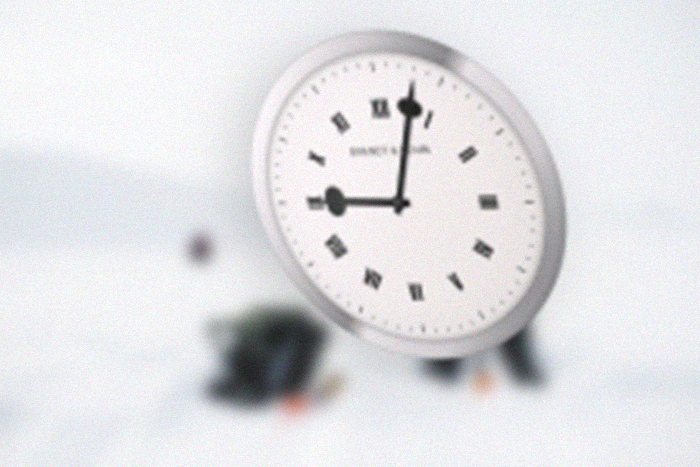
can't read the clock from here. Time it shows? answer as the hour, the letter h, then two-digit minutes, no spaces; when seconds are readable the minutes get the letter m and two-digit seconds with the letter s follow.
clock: 9h03
